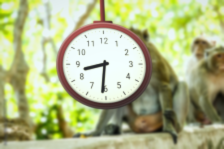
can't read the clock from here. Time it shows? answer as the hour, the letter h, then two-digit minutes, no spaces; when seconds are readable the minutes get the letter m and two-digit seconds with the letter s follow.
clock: 8h31
